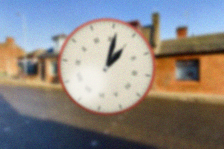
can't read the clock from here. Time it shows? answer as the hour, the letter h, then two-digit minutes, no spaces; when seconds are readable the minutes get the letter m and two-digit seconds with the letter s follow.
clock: 1h01
